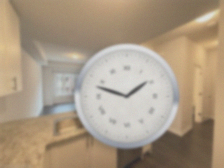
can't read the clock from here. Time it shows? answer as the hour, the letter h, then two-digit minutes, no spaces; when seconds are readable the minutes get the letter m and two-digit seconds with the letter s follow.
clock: 1h48
